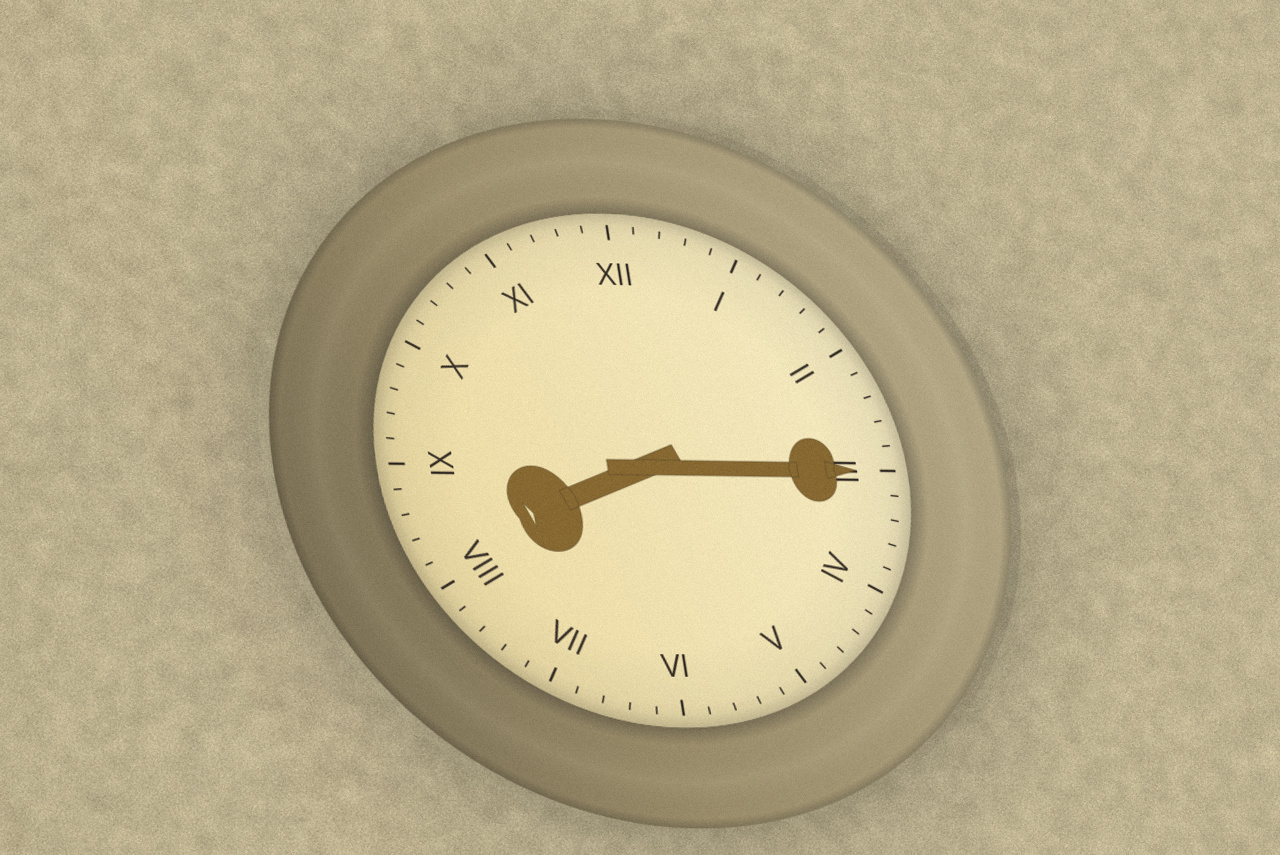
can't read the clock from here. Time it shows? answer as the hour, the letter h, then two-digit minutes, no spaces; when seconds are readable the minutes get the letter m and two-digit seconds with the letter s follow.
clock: 8h15
